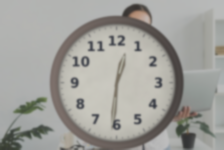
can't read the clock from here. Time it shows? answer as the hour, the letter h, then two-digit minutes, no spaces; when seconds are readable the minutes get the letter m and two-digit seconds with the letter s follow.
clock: 12h31
